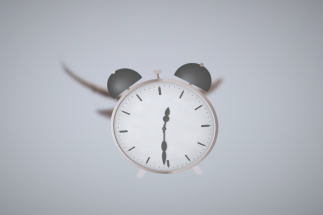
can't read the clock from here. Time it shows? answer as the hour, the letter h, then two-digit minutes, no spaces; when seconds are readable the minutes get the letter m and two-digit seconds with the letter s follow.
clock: 12h31
